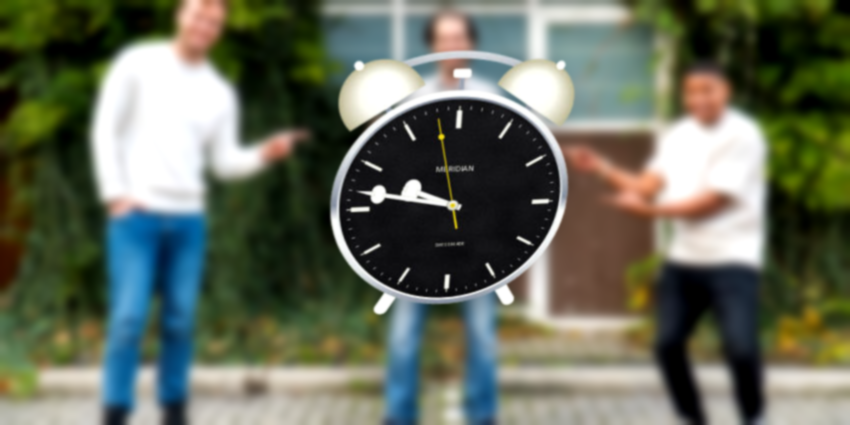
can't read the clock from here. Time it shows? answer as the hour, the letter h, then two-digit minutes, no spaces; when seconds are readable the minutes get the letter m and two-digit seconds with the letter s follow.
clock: 9h46m58s
